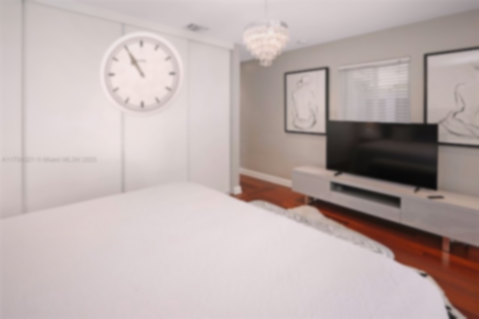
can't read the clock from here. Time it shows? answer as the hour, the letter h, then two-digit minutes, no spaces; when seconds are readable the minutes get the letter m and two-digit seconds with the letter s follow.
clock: 10h55
